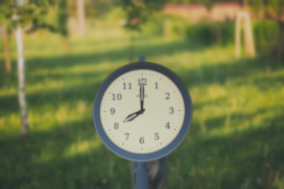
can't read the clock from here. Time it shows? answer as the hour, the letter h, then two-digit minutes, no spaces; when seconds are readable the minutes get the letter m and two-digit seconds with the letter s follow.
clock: 8h00
